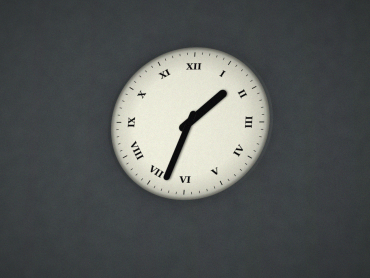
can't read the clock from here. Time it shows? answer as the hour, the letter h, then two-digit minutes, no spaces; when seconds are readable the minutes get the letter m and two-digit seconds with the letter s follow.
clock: 1h33
